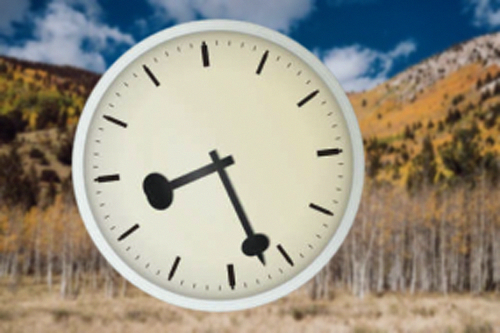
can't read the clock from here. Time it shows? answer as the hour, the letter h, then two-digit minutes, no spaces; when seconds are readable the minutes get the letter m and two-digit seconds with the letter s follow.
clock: 8h27
